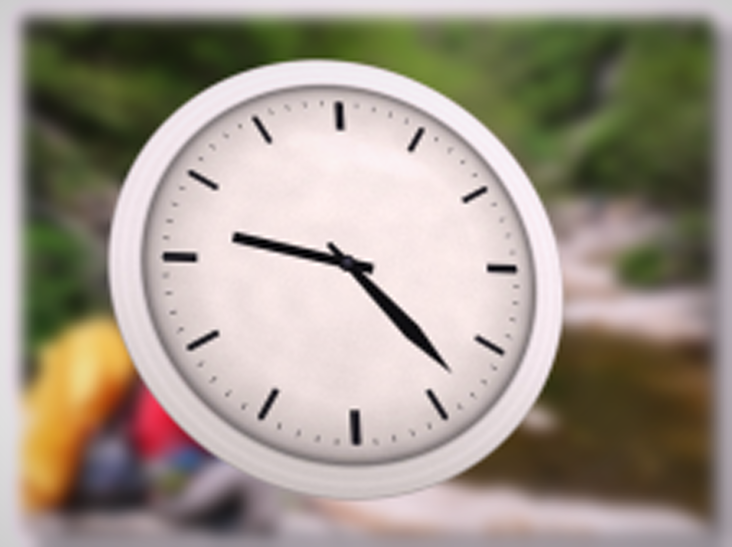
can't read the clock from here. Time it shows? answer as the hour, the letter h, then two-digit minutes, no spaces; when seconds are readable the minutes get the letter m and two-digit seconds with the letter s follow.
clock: 9h23
